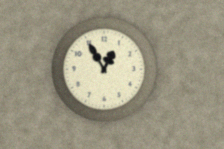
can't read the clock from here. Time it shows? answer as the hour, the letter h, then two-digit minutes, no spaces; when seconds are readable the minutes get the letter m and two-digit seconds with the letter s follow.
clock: 12h55
